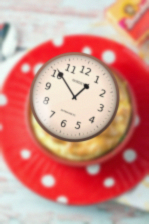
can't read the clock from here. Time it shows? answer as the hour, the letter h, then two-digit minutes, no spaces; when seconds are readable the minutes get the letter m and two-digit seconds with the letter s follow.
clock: 12h51
